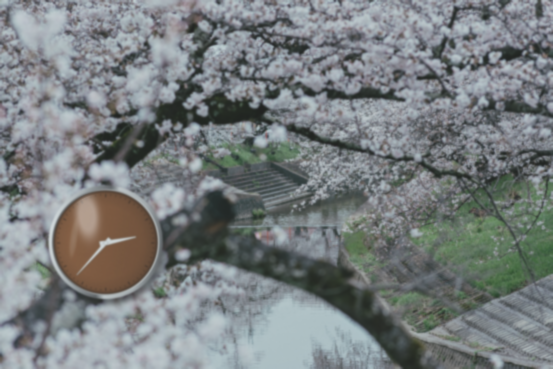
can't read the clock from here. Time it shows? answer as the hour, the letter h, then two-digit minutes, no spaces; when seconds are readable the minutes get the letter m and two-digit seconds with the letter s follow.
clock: 2h37
